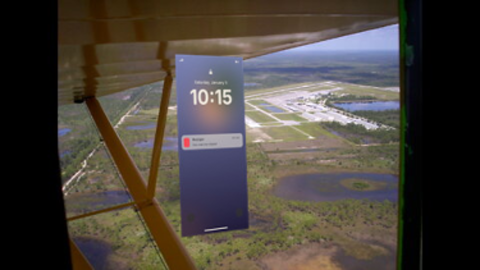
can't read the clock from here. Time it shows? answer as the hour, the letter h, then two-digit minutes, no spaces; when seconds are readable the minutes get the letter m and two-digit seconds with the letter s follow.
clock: 10h15
